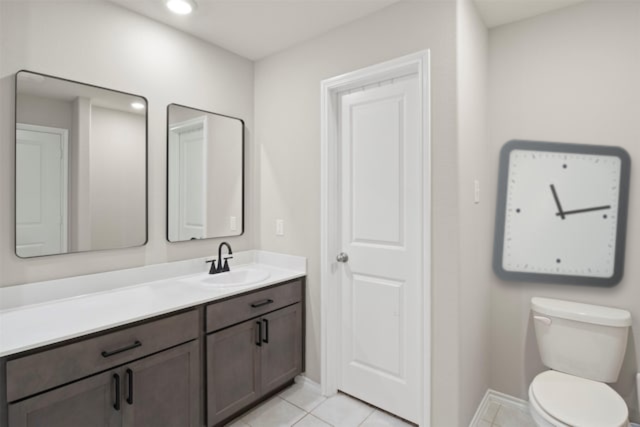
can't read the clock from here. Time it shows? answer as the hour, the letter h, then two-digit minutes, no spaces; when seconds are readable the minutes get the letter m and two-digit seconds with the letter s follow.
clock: 11h13
